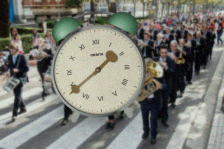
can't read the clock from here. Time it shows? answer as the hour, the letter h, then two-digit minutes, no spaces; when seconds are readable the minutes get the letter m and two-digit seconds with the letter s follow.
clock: 1h39
